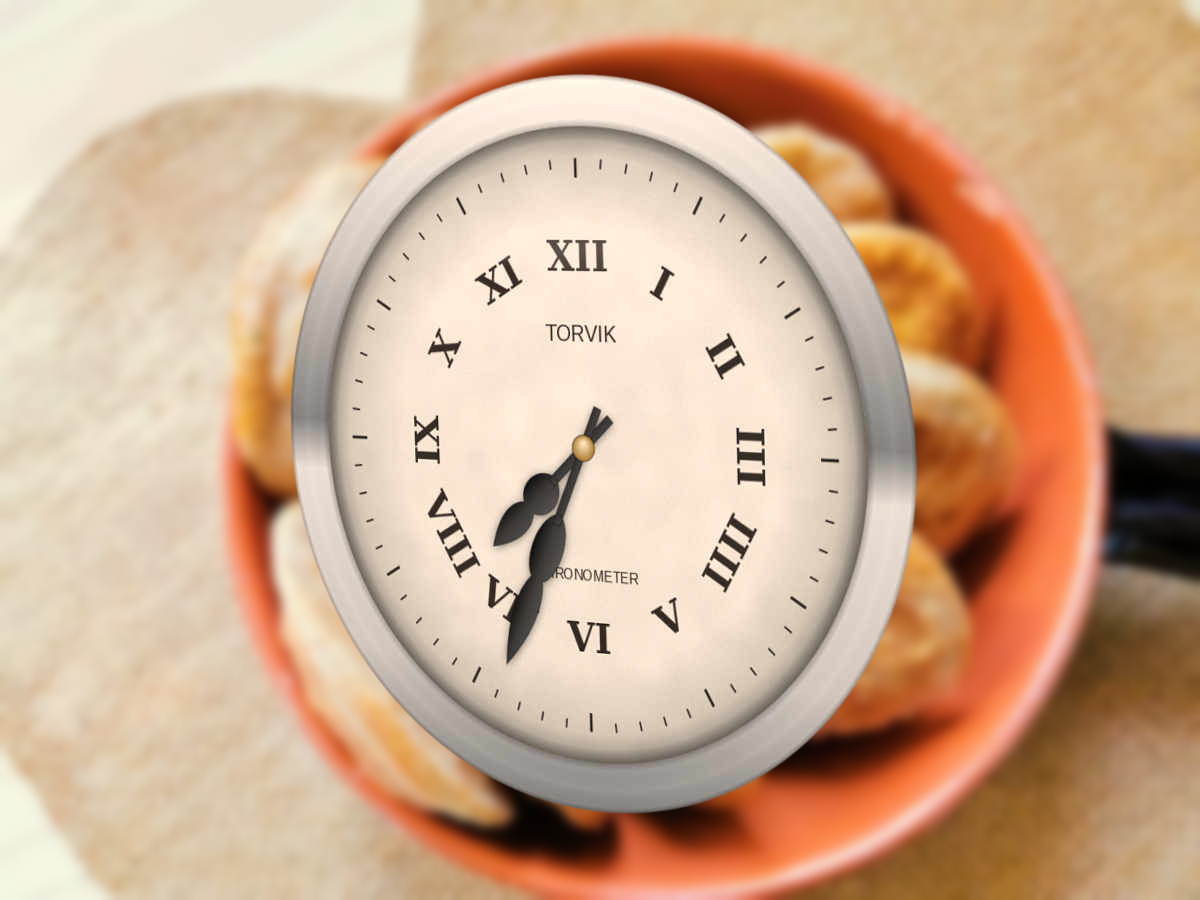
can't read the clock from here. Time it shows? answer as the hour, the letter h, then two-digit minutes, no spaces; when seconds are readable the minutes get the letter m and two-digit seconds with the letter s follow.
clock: 7h34
